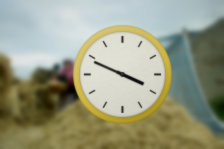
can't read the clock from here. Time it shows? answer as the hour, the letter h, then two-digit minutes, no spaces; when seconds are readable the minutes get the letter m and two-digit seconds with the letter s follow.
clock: 3h49
